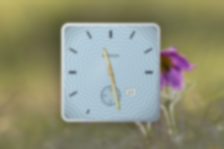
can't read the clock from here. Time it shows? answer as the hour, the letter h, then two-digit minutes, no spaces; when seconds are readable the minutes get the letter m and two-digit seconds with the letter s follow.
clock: 11h28
